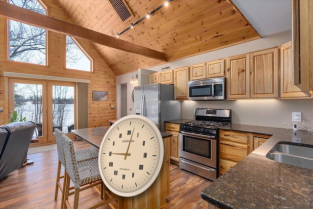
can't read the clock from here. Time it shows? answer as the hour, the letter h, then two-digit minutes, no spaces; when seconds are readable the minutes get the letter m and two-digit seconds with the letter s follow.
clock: 9h02
